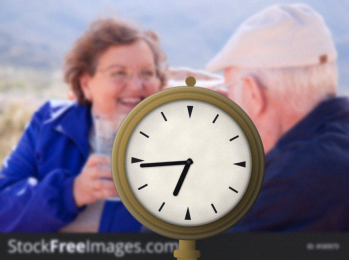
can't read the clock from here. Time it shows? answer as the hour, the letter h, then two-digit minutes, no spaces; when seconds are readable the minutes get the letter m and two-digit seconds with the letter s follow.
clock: 6h44
